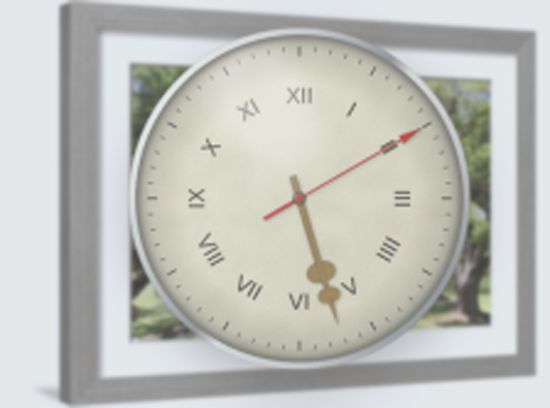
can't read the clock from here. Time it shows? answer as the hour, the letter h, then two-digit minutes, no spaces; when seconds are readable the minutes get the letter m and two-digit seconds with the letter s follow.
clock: 5h27m10s
